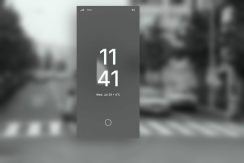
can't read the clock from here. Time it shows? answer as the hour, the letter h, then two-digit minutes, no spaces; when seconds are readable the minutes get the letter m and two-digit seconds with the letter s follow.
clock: 11h41
